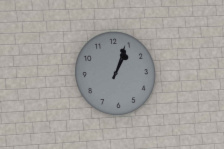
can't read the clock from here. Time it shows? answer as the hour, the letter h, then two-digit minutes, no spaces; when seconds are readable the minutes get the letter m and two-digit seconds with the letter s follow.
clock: 1h04
